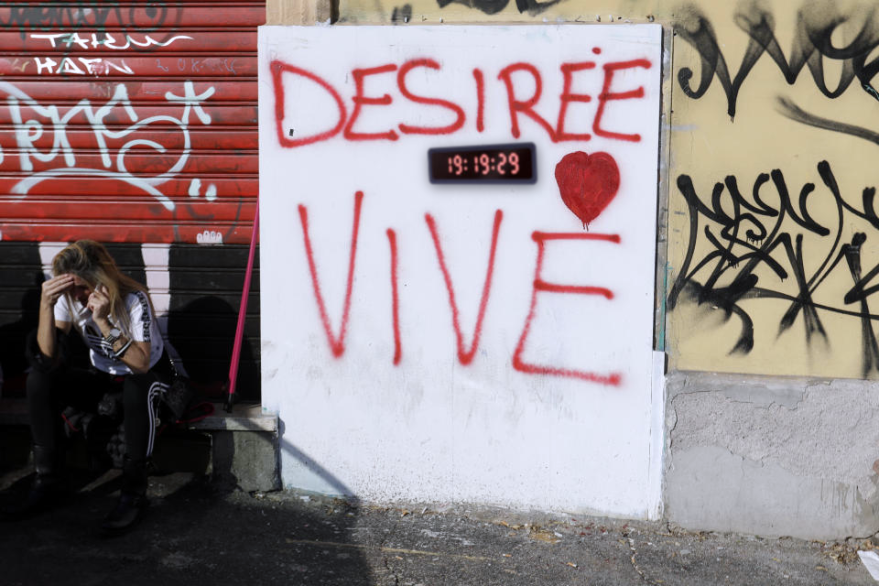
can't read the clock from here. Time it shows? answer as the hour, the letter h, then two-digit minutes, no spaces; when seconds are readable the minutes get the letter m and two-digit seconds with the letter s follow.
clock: 19h19m29s
